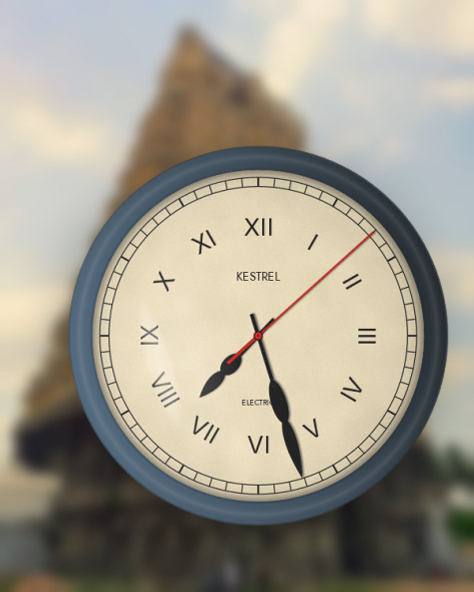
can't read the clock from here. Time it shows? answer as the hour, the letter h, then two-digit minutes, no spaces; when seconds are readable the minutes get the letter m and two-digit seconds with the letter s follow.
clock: 7h27m08s
